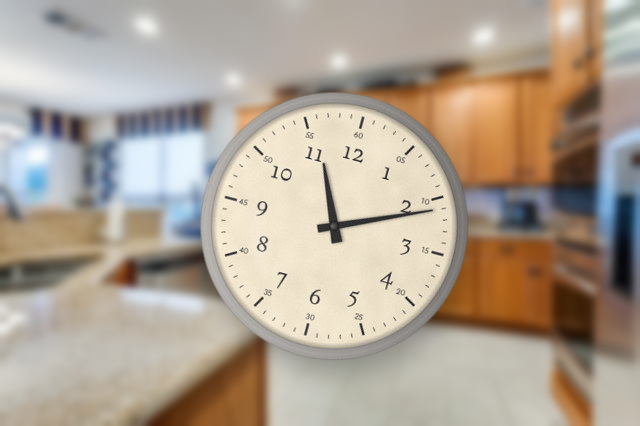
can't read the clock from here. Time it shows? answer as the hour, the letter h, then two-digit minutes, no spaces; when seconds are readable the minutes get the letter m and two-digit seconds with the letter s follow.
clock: 11h11
